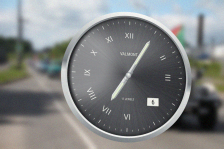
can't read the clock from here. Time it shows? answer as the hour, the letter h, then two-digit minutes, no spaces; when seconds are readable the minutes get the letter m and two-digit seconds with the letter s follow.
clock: 7h05
